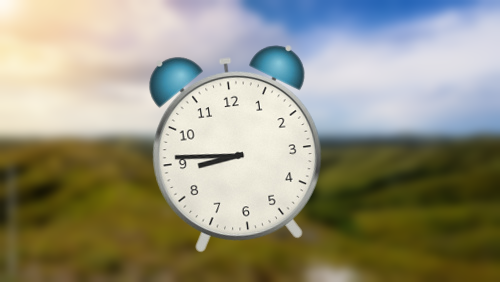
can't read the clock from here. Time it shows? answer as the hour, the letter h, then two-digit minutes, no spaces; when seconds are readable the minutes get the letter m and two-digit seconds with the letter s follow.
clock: 8h46
